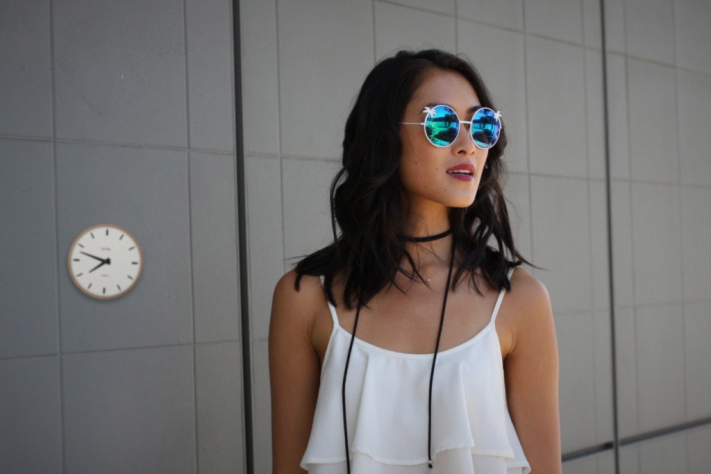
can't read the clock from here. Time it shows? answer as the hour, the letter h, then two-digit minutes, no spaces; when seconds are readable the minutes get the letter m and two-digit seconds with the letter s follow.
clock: 7h48
